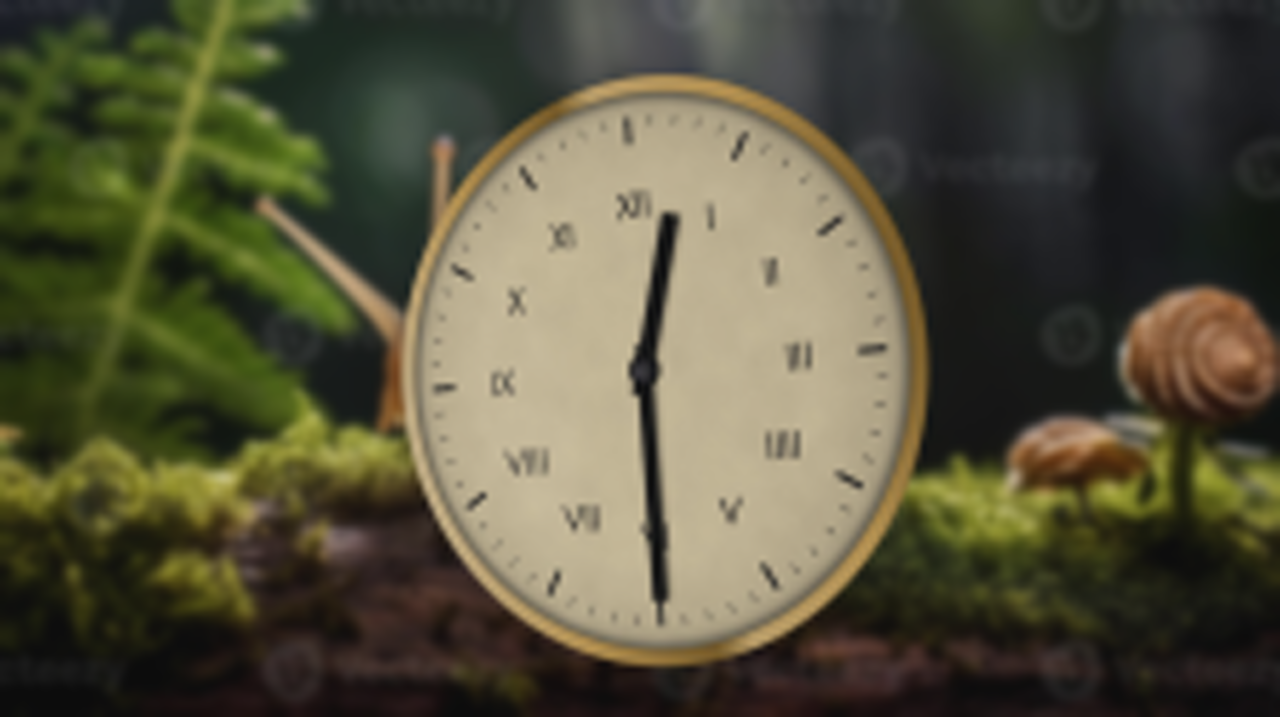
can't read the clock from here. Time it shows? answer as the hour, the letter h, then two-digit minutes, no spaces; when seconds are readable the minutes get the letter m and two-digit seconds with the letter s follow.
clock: 12h30
